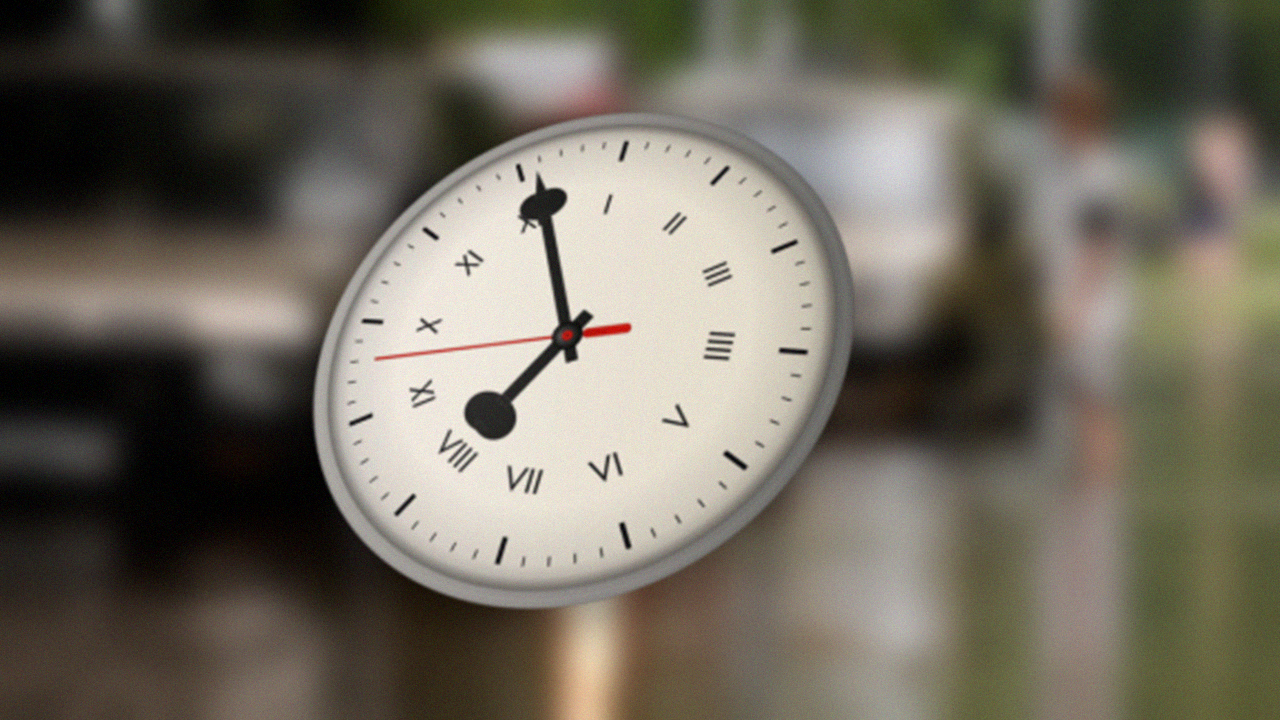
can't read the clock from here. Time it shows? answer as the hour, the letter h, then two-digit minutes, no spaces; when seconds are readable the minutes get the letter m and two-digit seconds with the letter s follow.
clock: 8h00m48s
